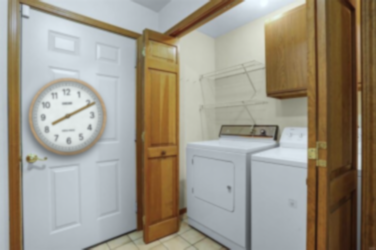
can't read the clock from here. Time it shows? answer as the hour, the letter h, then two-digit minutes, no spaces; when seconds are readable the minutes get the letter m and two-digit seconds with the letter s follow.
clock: 8h11
